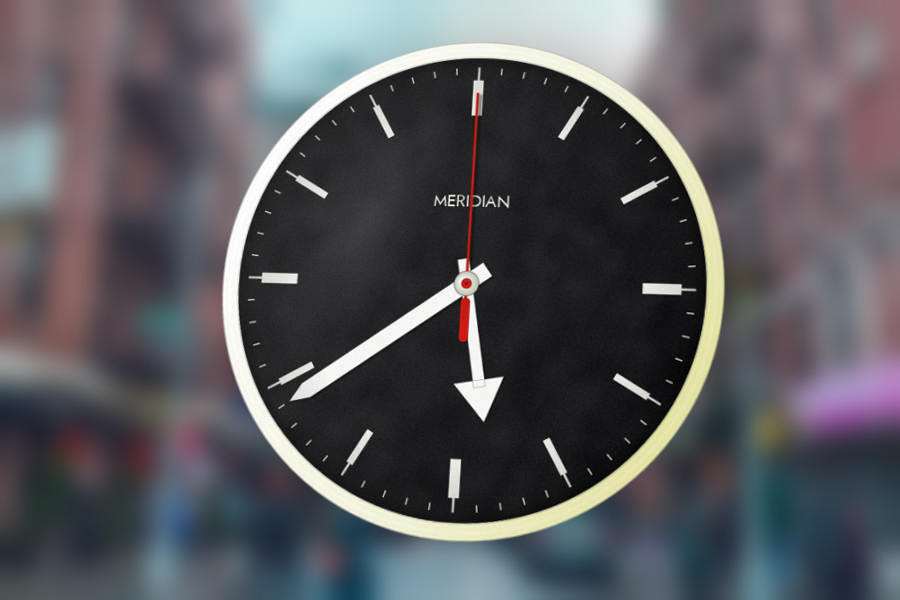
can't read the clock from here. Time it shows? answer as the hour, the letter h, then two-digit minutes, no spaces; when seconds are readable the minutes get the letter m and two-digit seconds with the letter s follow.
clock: 5h39m00s
